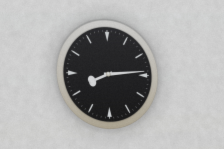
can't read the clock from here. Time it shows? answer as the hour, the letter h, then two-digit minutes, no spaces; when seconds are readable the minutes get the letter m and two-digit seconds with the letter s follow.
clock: 8h14
